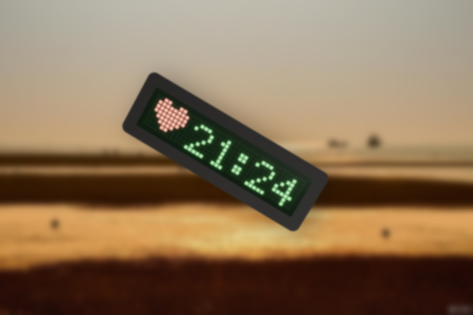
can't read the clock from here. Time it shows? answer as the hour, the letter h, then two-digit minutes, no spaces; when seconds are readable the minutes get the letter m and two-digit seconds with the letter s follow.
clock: 21h24
